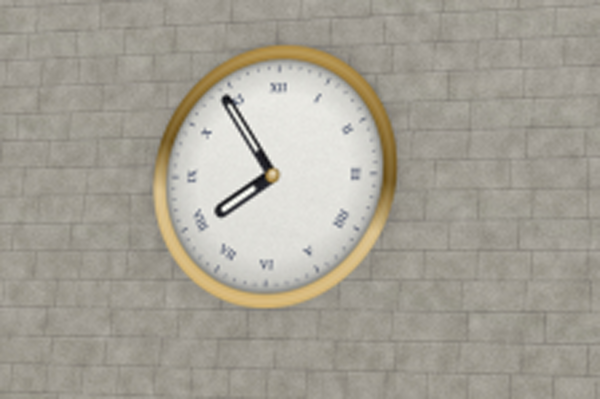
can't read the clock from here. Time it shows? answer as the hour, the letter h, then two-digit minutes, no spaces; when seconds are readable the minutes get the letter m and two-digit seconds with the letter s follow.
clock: 7h54
